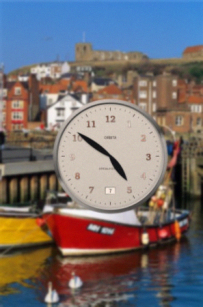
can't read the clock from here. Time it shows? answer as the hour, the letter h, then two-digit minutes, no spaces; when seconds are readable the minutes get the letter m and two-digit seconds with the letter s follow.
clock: 4h51
